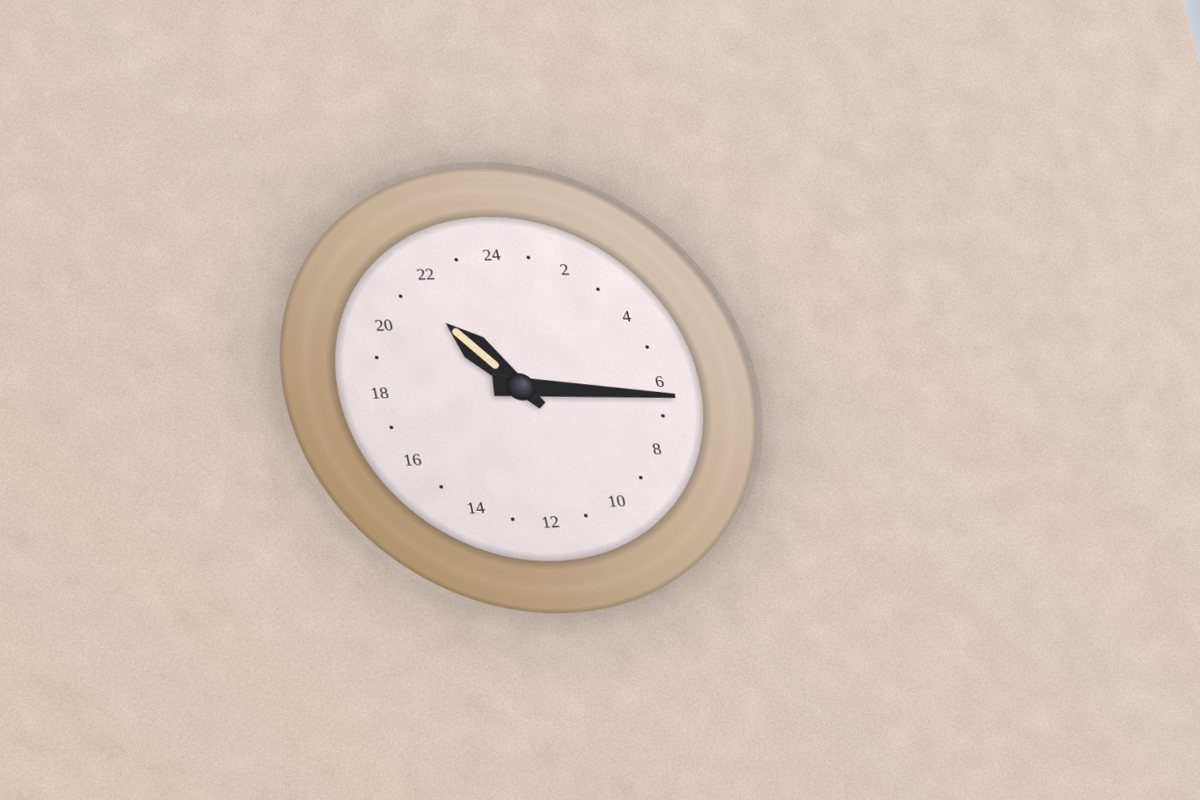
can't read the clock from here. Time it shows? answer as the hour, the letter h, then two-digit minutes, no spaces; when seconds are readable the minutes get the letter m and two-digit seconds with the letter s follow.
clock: 21h16
